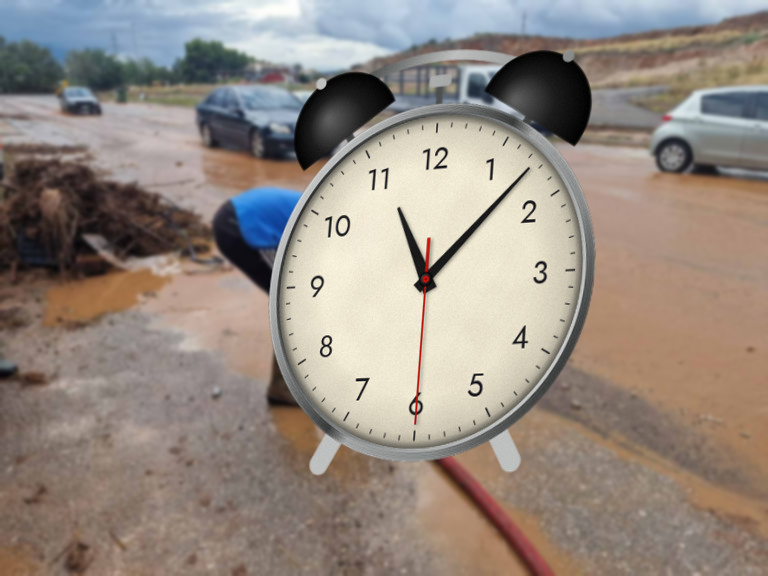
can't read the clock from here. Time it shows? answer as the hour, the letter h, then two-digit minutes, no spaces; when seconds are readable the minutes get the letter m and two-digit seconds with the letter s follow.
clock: 11h07m30s
